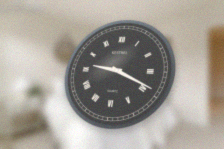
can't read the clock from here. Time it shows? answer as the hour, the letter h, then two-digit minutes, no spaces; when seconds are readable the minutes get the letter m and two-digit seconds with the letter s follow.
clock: 9h19
